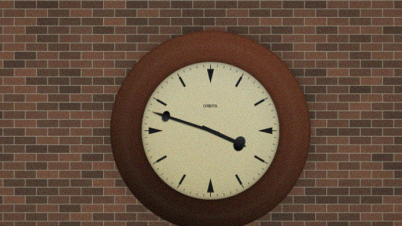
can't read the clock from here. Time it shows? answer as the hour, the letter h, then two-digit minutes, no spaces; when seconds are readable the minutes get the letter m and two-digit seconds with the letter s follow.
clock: 3h48
